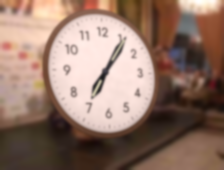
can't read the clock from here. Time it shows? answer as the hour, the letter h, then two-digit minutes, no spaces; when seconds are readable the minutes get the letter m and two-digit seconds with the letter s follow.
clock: 7h06
